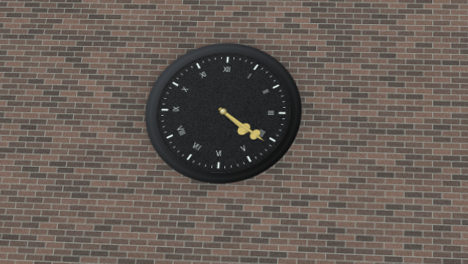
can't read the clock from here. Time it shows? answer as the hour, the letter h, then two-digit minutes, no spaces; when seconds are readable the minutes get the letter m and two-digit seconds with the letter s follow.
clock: 4h21
